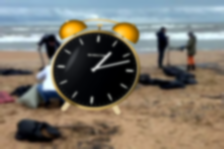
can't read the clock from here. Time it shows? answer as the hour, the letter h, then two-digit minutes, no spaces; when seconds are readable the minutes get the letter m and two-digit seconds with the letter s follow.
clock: 1h12
